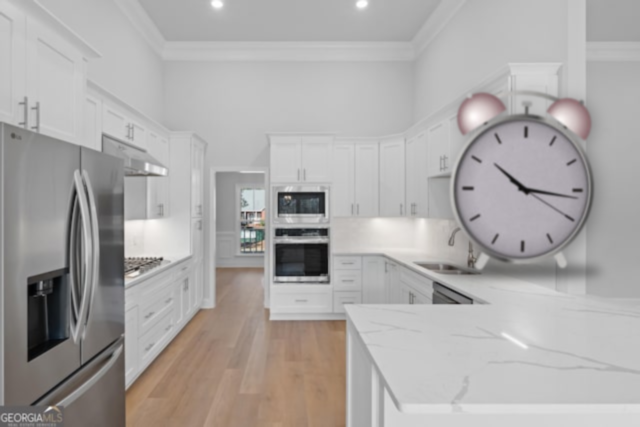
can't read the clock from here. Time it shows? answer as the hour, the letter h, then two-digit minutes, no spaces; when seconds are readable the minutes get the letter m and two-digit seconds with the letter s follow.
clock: 10h16m20s
